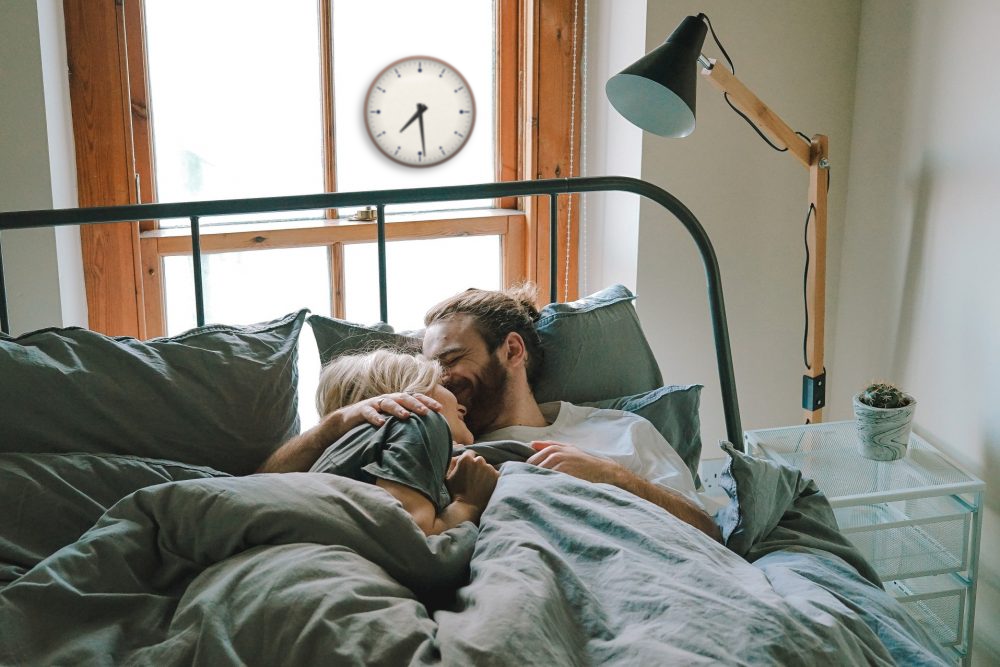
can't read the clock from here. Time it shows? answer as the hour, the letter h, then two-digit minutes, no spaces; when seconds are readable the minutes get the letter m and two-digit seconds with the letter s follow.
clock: 7h29
